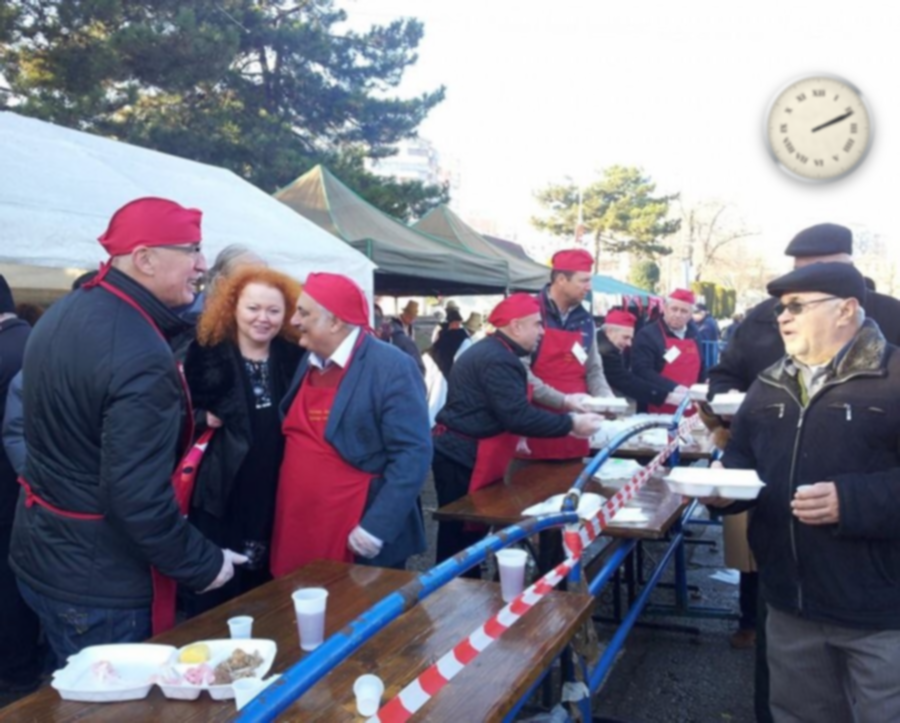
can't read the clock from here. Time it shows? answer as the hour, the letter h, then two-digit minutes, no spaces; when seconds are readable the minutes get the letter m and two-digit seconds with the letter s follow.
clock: 2h11
